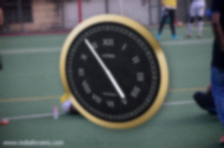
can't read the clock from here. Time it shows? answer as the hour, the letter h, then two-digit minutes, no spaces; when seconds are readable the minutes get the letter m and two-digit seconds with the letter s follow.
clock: 4h54
